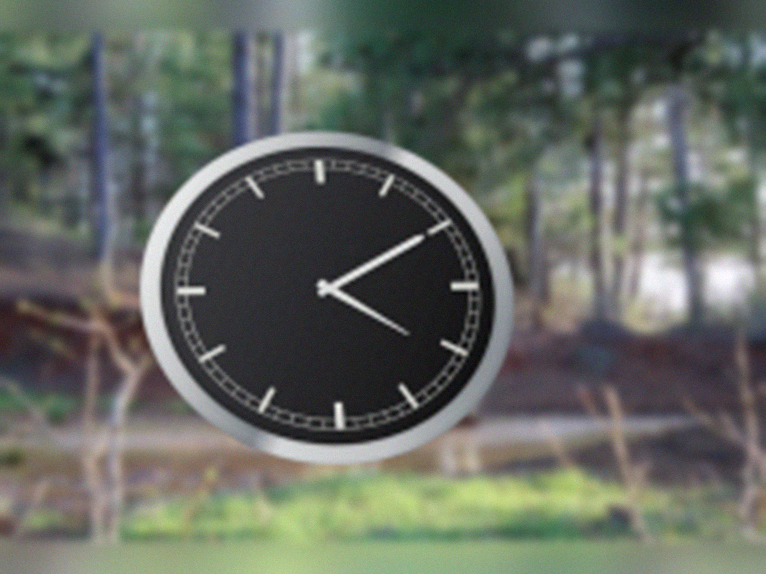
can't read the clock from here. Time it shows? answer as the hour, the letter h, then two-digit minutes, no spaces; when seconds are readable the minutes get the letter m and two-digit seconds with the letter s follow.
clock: 4h10
